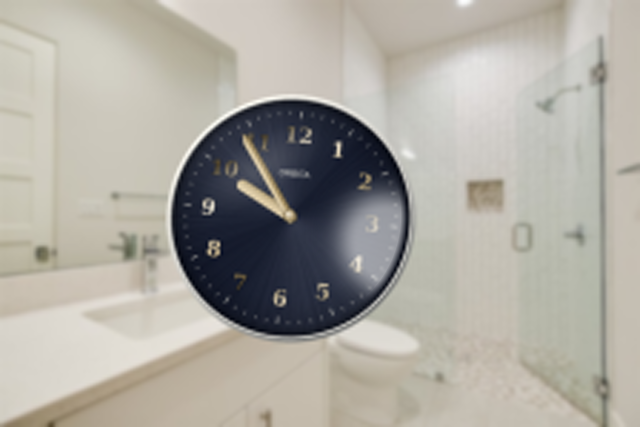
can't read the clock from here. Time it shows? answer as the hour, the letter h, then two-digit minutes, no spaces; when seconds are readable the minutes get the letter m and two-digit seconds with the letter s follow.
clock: 9h54
